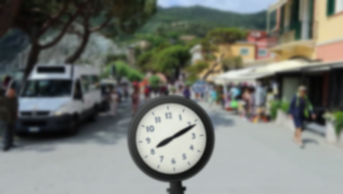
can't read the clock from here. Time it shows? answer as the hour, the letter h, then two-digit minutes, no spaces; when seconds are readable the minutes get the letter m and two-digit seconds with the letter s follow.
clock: 8h11
